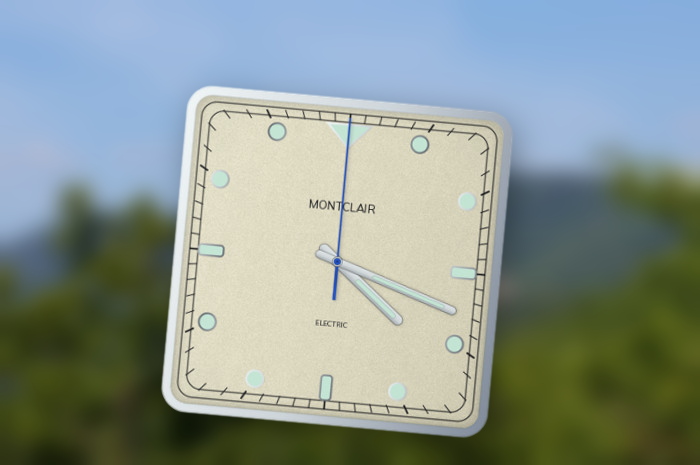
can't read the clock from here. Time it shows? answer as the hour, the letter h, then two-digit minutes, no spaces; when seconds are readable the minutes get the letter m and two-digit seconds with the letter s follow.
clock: 4h18m00s
